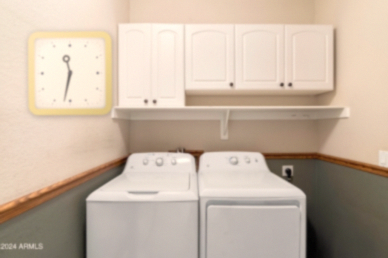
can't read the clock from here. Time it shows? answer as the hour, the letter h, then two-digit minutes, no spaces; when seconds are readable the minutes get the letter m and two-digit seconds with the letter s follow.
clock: 11h32
